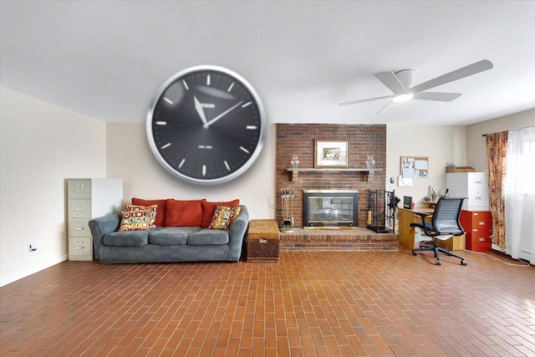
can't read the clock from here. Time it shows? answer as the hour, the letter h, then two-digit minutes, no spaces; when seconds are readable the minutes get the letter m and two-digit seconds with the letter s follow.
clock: 11h09
